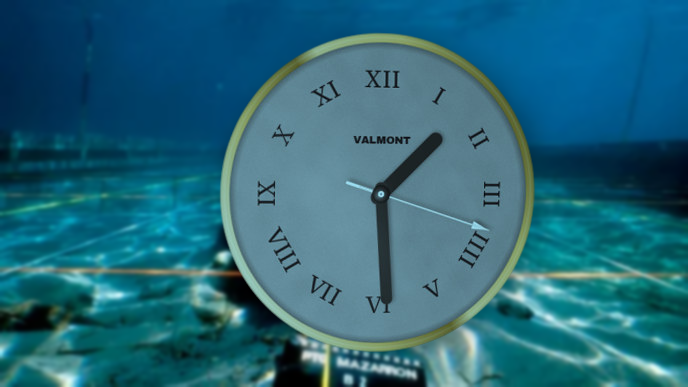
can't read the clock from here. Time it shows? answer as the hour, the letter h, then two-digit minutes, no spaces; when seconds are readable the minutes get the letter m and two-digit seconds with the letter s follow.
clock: 1h29m18s
